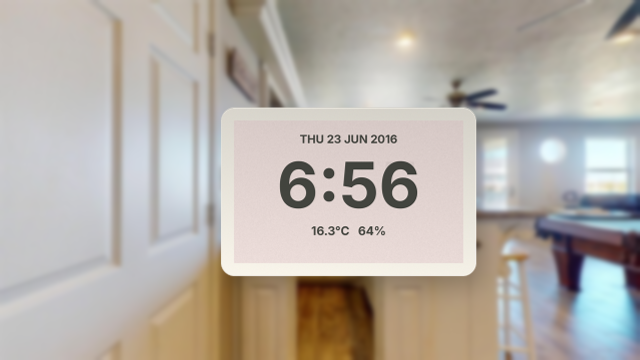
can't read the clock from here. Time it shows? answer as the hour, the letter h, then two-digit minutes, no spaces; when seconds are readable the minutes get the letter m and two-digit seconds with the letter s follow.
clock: 6h56
